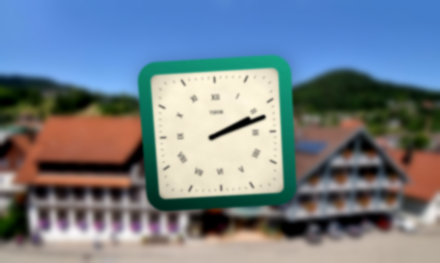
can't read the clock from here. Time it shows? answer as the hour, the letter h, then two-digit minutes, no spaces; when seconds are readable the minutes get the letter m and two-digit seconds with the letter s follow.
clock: 2h12
